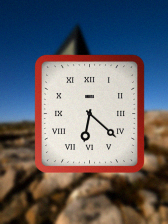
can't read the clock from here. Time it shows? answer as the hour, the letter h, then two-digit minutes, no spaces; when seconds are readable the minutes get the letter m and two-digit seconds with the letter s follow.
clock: 6h22
